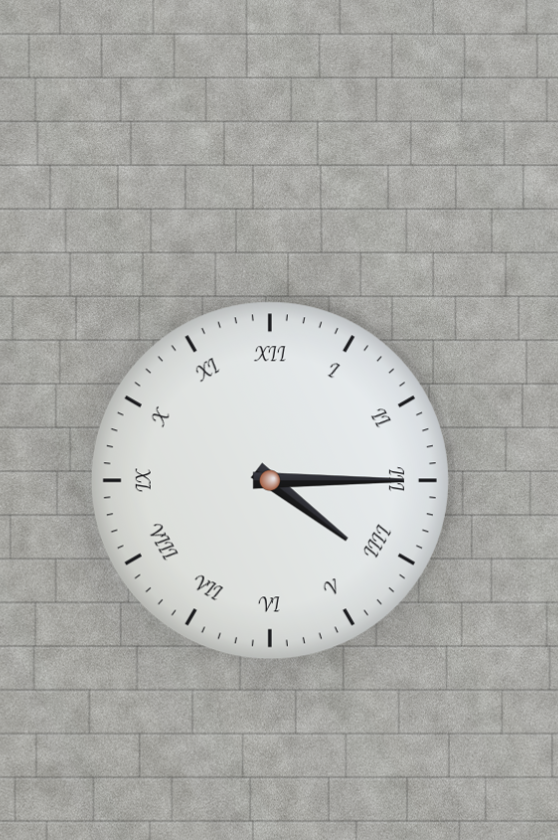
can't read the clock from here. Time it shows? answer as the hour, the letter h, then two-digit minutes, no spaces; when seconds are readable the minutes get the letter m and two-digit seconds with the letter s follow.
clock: 4h15
